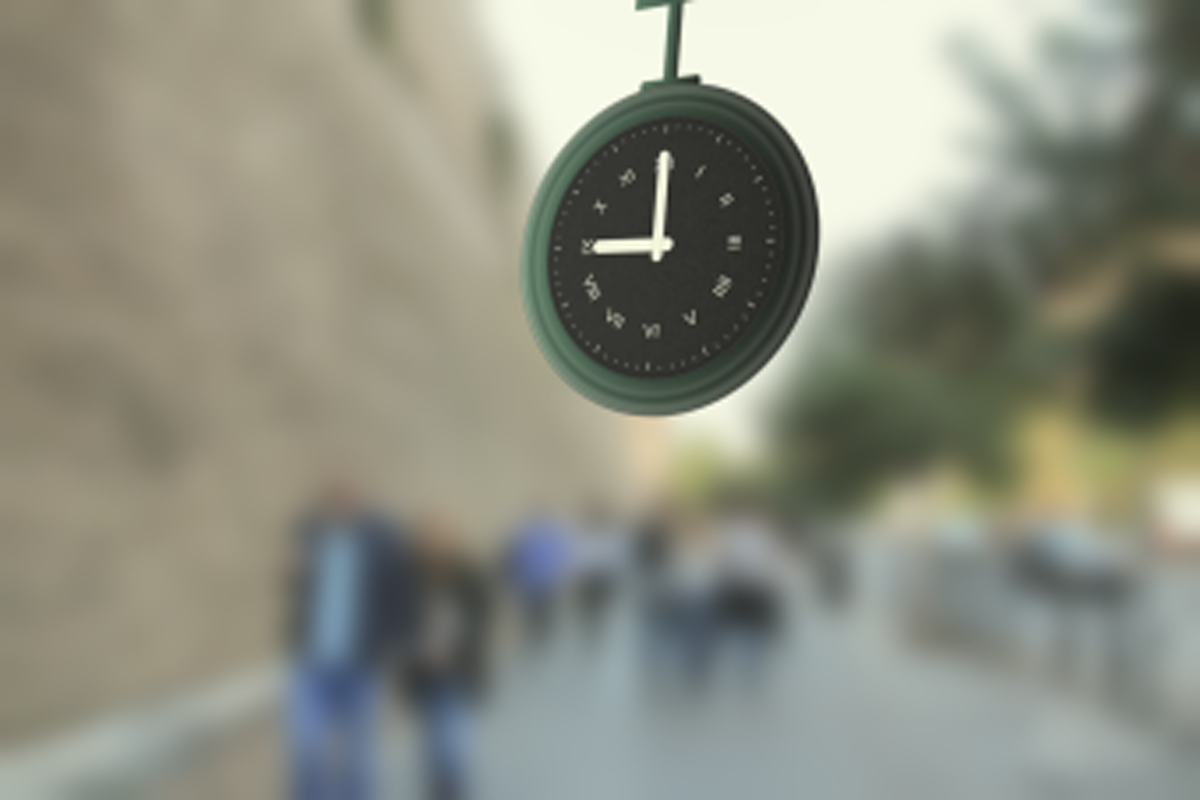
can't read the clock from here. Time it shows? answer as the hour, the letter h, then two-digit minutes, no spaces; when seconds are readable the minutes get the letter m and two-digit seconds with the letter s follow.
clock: 9h00
